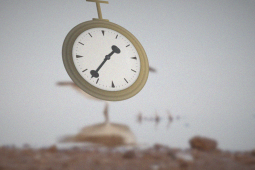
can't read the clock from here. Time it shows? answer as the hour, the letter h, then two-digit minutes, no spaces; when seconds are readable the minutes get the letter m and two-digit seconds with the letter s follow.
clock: 1h37
